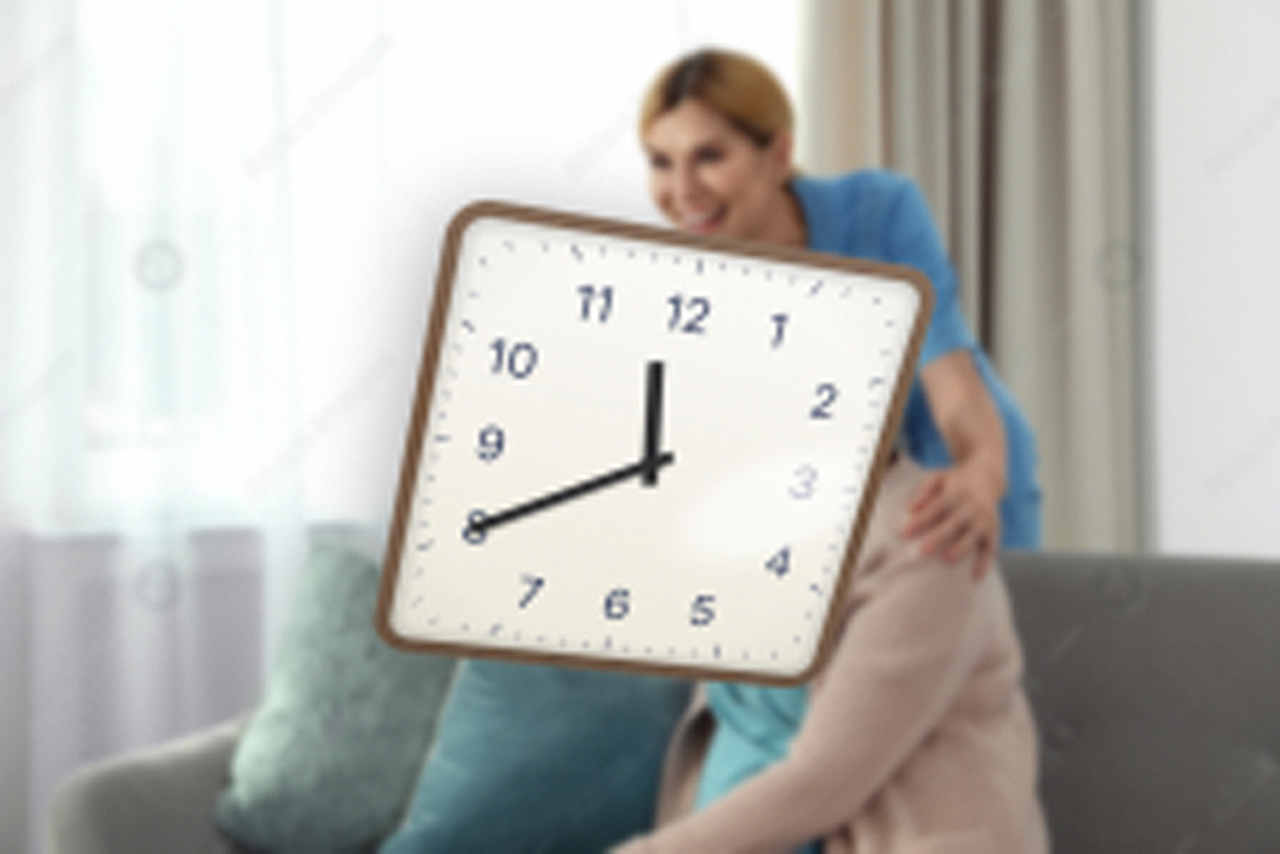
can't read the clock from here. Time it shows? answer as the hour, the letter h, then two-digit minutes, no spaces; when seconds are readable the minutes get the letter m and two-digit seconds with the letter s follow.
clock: 11h40
